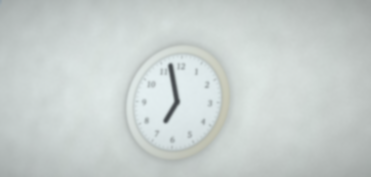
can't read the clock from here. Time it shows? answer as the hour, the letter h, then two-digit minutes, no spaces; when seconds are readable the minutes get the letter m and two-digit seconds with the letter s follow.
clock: 6h57
